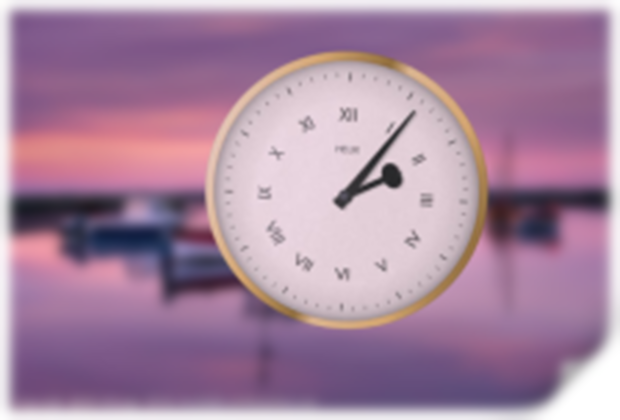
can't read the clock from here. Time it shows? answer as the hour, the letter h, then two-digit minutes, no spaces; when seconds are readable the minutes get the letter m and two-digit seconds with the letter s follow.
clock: 2h06
